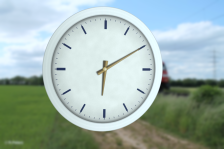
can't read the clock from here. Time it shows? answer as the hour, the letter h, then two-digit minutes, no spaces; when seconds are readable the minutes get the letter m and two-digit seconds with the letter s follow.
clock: 6h10
